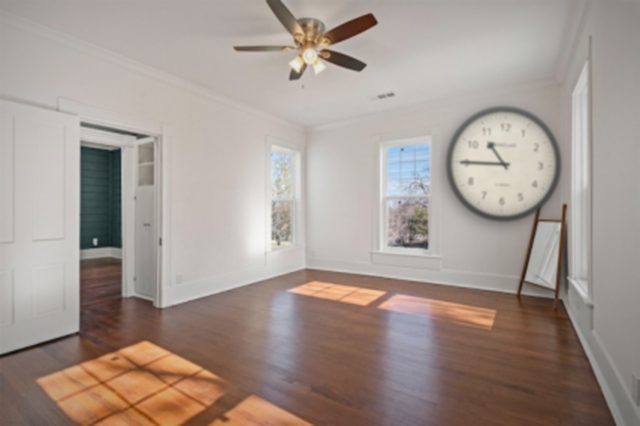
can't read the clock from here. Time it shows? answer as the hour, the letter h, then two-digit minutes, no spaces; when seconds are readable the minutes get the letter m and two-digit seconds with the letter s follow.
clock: 10h45
